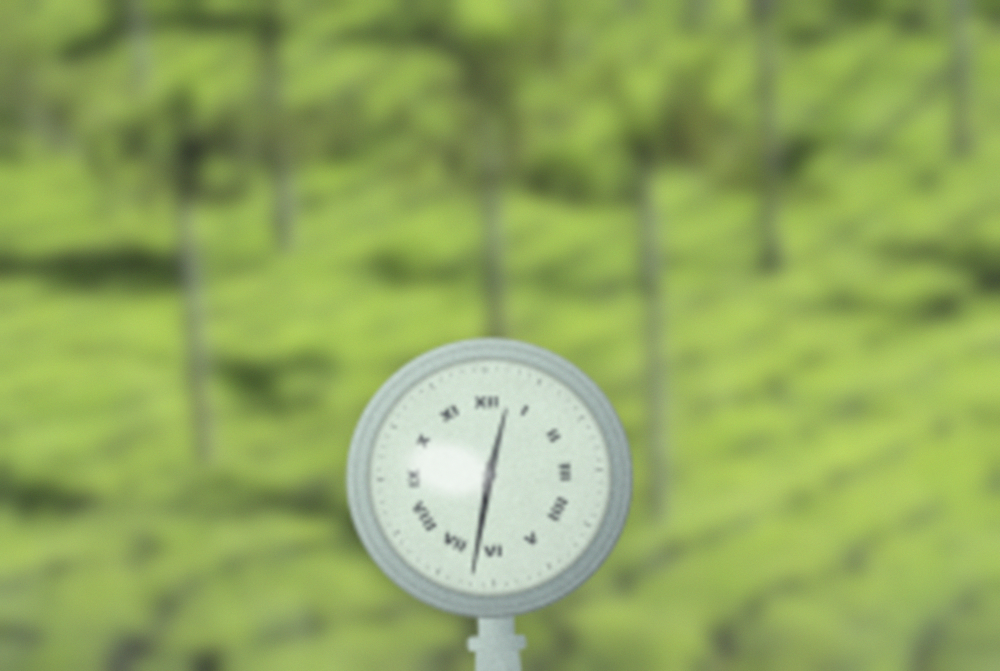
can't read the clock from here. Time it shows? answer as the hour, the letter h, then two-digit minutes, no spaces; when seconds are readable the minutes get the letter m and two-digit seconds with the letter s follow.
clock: 12h32
